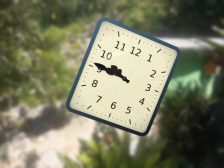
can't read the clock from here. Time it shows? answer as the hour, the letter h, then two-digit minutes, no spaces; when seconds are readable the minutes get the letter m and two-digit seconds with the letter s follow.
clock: 9h46
